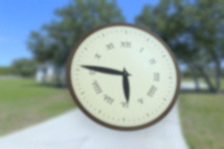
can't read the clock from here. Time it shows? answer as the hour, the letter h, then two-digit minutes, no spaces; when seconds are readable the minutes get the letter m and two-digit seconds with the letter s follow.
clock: 5h46
